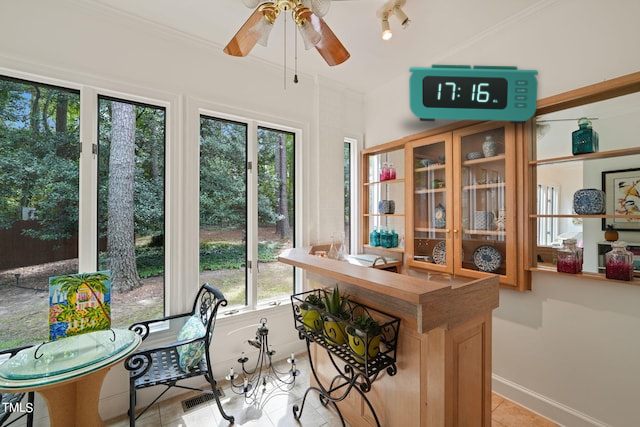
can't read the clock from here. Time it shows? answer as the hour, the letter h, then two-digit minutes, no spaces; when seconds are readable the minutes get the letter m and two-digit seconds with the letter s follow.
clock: 17h16
